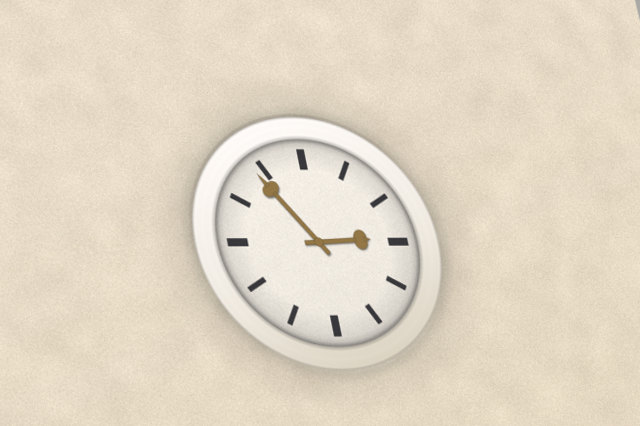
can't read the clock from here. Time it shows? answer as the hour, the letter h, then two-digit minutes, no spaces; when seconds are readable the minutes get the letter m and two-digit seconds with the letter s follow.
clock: 2h54
